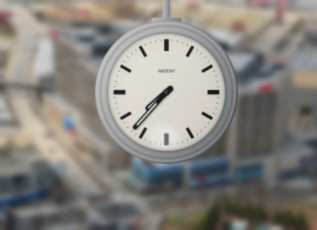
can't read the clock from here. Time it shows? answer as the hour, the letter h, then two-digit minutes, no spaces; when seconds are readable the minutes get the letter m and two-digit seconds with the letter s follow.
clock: 7h37
